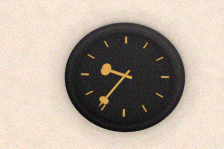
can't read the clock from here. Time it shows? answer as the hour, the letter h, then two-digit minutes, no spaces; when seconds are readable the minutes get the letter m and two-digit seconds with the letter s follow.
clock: 9h36
